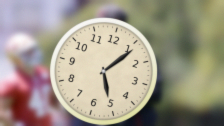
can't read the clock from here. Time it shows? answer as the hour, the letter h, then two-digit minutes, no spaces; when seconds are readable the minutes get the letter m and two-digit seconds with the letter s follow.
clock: 5h06
